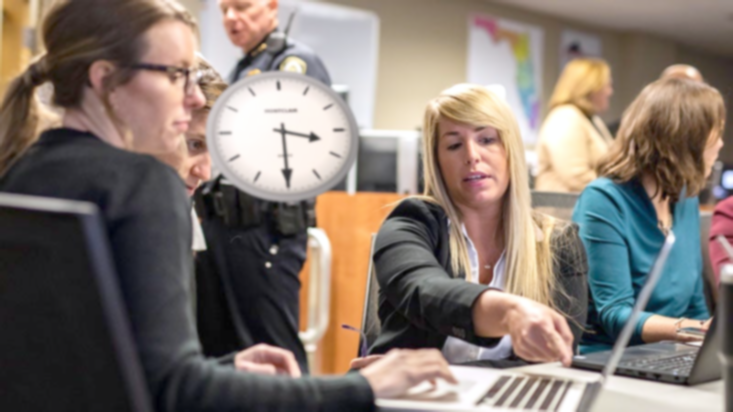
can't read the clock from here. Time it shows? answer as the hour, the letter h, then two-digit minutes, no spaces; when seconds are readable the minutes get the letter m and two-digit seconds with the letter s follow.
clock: 3h30
